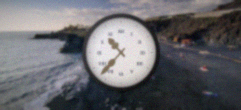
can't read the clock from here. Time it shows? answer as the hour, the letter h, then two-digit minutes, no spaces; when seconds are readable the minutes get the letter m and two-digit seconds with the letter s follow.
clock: 10h37
